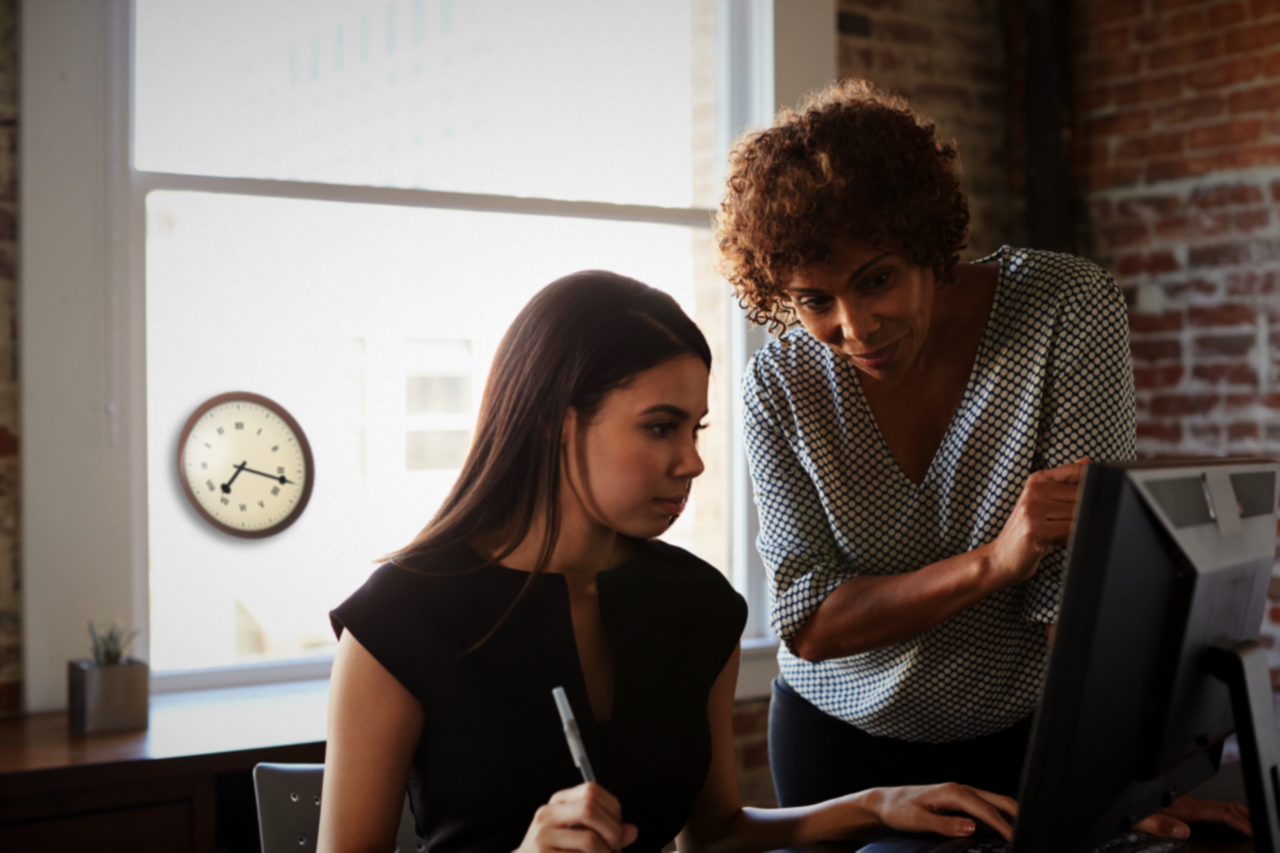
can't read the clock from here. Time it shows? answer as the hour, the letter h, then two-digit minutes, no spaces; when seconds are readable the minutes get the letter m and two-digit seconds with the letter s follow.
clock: 7h17
